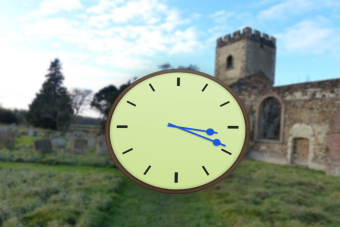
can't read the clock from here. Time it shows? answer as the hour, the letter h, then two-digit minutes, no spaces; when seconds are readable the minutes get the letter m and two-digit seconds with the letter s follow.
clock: 3h19
